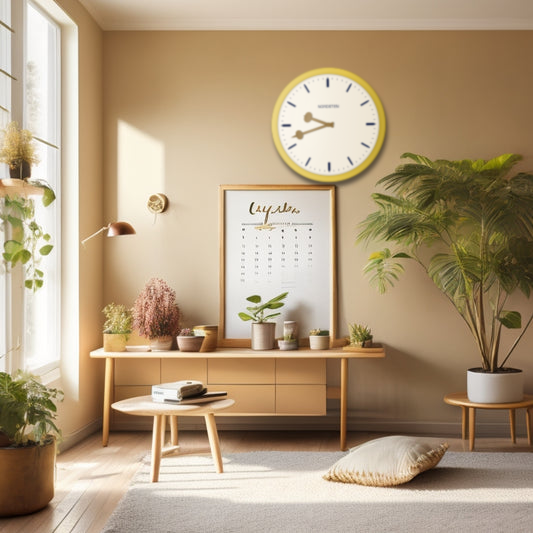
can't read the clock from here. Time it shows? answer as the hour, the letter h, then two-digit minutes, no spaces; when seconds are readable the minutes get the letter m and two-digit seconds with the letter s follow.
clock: 9h42
